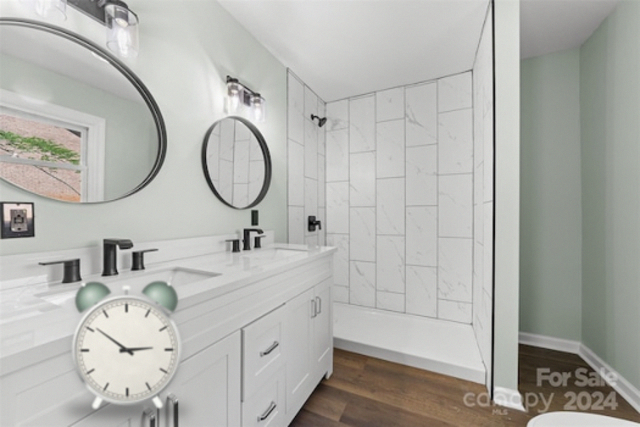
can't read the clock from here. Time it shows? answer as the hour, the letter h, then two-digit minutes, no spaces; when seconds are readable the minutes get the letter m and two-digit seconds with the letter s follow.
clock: 2h51
